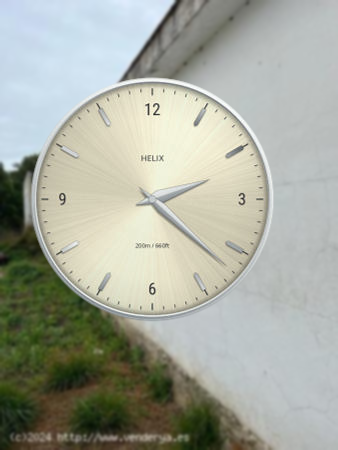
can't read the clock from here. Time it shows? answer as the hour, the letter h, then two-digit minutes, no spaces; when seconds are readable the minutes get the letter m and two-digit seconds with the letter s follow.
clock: 2h22
